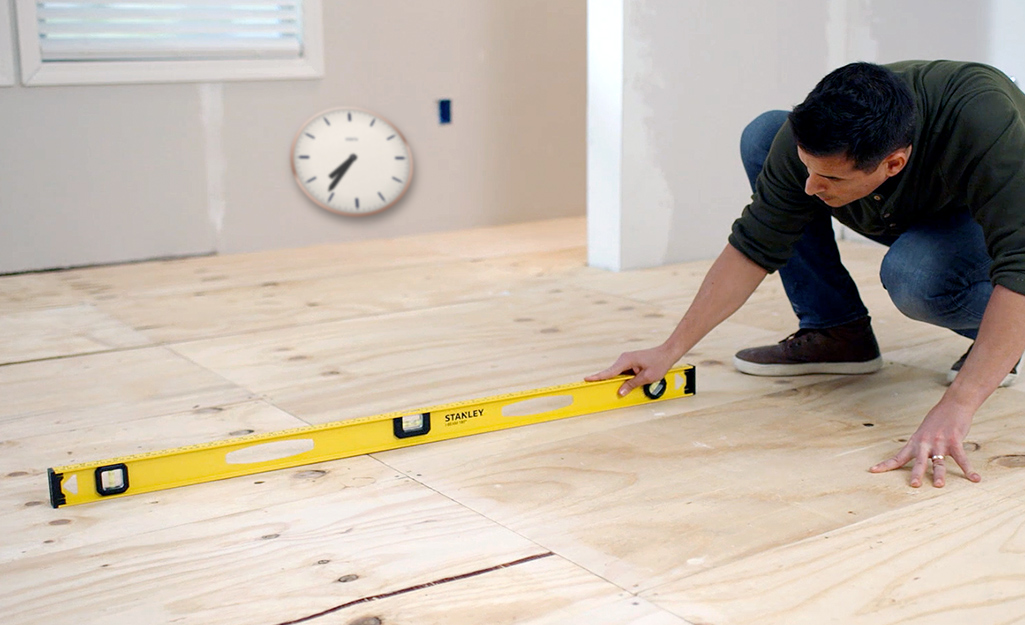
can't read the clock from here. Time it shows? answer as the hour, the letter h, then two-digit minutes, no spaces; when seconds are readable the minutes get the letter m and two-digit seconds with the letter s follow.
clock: 7h36
